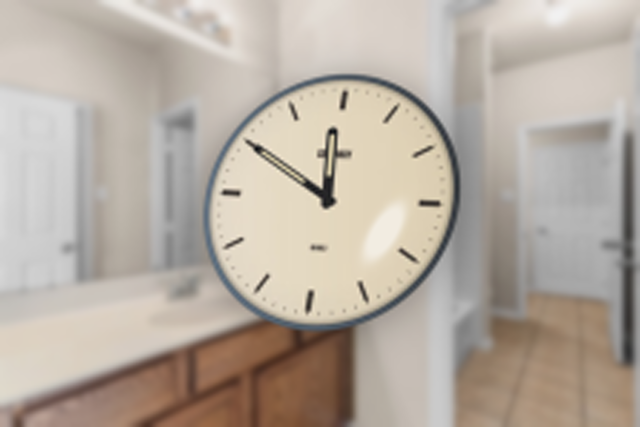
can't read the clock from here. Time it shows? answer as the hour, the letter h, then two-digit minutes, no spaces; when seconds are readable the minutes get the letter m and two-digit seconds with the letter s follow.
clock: 11h50
